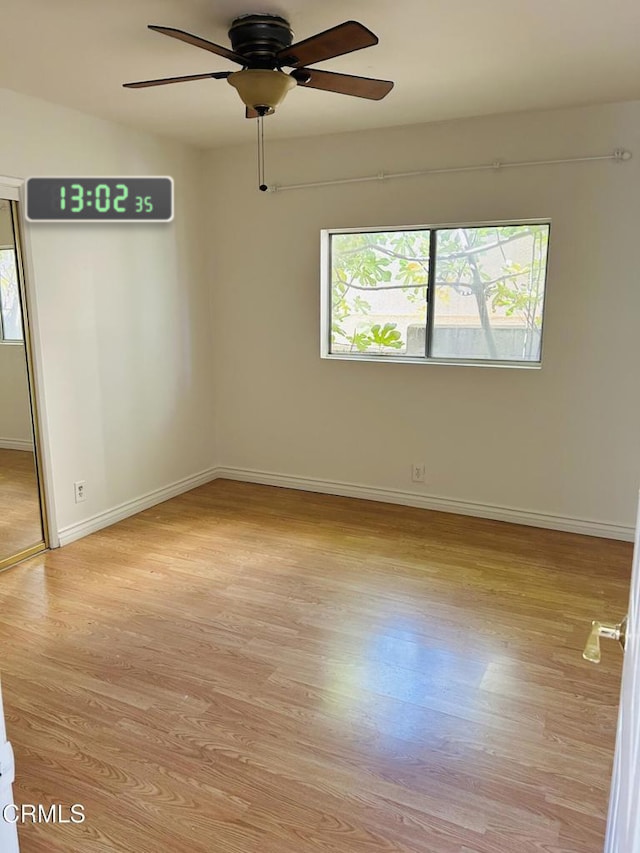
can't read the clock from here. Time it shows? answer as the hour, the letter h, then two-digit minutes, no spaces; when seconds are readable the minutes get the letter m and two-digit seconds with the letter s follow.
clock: 13h02m35s
